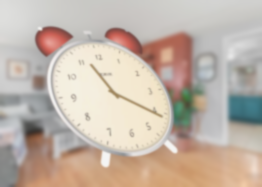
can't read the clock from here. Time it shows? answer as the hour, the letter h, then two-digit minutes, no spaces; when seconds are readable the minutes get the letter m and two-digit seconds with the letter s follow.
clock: 11h21
